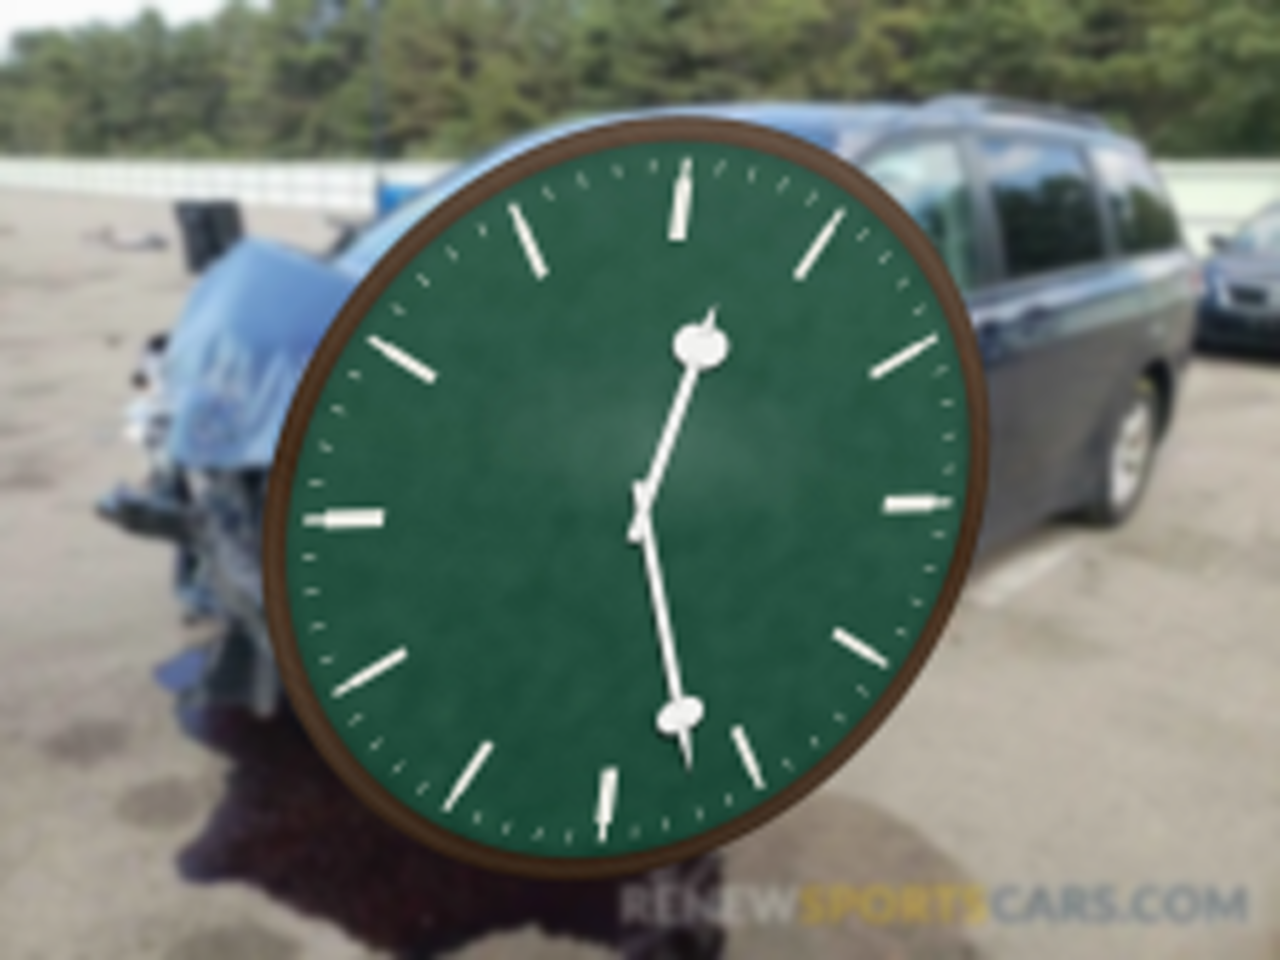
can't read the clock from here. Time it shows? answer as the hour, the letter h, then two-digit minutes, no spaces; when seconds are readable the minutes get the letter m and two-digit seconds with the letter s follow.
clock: 12h27
